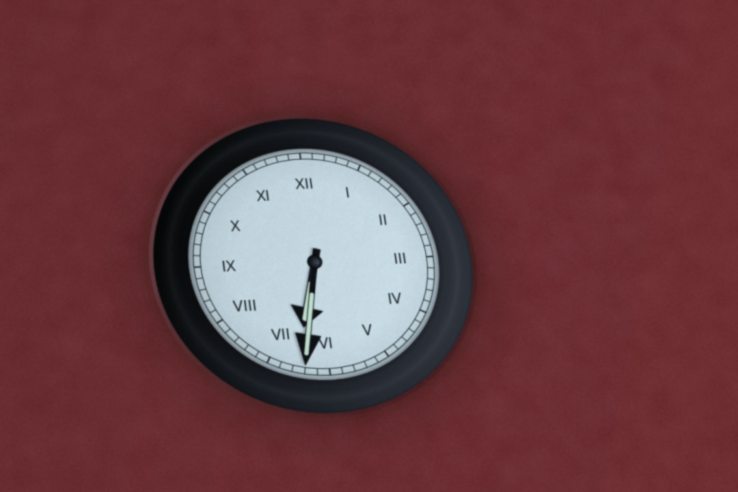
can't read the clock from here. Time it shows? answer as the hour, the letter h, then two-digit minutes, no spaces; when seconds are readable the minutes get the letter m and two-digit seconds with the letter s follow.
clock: 6h32
